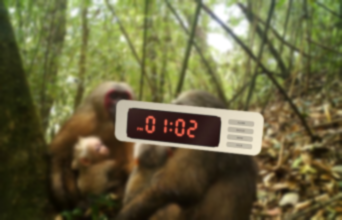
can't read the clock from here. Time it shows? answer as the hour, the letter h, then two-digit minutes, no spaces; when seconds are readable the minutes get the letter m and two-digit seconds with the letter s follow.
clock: 1h02
